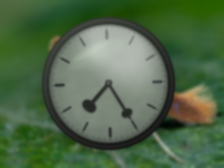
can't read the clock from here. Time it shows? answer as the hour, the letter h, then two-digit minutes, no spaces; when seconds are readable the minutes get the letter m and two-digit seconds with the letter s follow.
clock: 7h25
